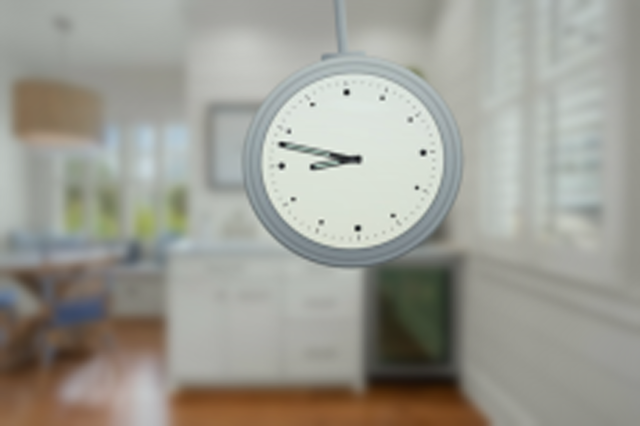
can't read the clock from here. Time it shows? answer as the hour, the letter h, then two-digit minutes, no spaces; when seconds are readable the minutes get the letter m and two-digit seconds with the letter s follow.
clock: 8h48
